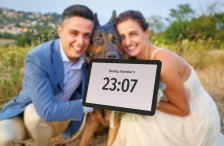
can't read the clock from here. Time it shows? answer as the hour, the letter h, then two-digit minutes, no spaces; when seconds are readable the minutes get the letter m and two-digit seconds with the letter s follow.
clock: 23h07
